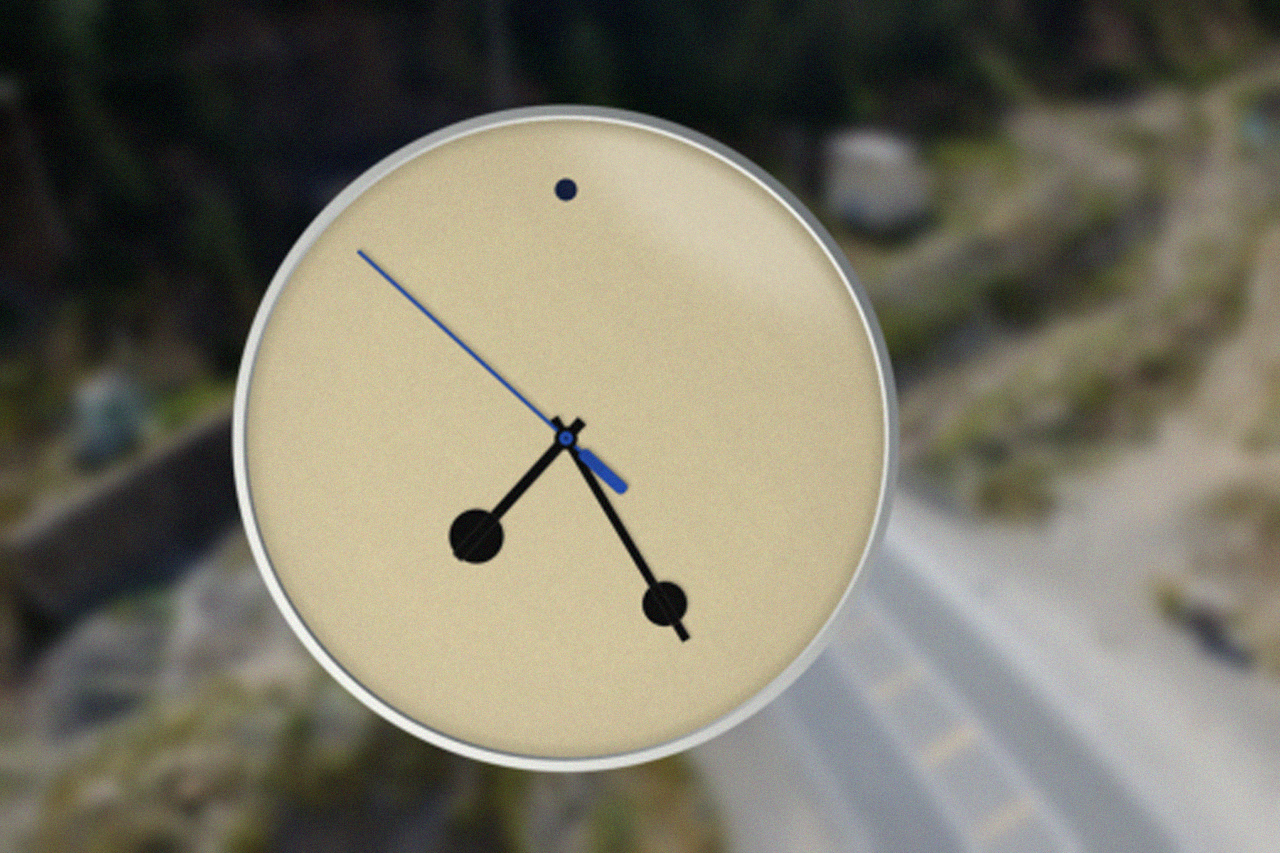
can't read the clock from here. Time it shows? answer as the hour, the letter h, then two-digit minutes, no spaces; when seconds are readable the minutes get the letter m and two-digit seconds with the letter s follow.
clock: 7h24m52s
